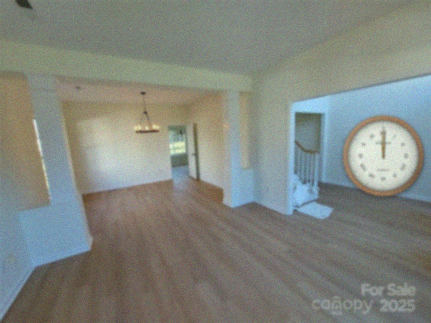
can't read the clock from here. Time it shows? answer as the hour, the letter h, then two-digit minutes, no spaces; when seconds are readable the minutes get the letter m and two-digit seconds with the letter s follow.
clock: 12h00
